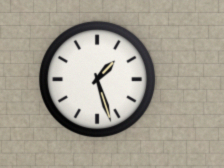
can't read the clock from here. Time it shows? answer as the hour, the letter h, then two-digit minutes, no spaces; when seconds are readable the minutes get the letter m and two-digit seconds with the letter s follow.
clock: 1h27
